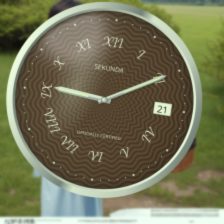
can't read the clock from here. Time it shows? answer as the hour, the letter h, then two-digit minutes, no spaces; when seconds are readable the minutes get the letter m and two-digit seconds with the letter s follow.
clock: 9h10
